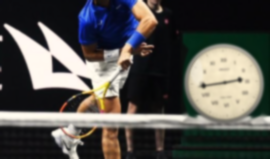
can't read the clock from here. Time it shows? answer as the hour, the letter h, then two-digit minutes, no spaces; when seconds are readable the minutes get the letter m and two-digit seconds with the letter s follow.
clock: 2h44
